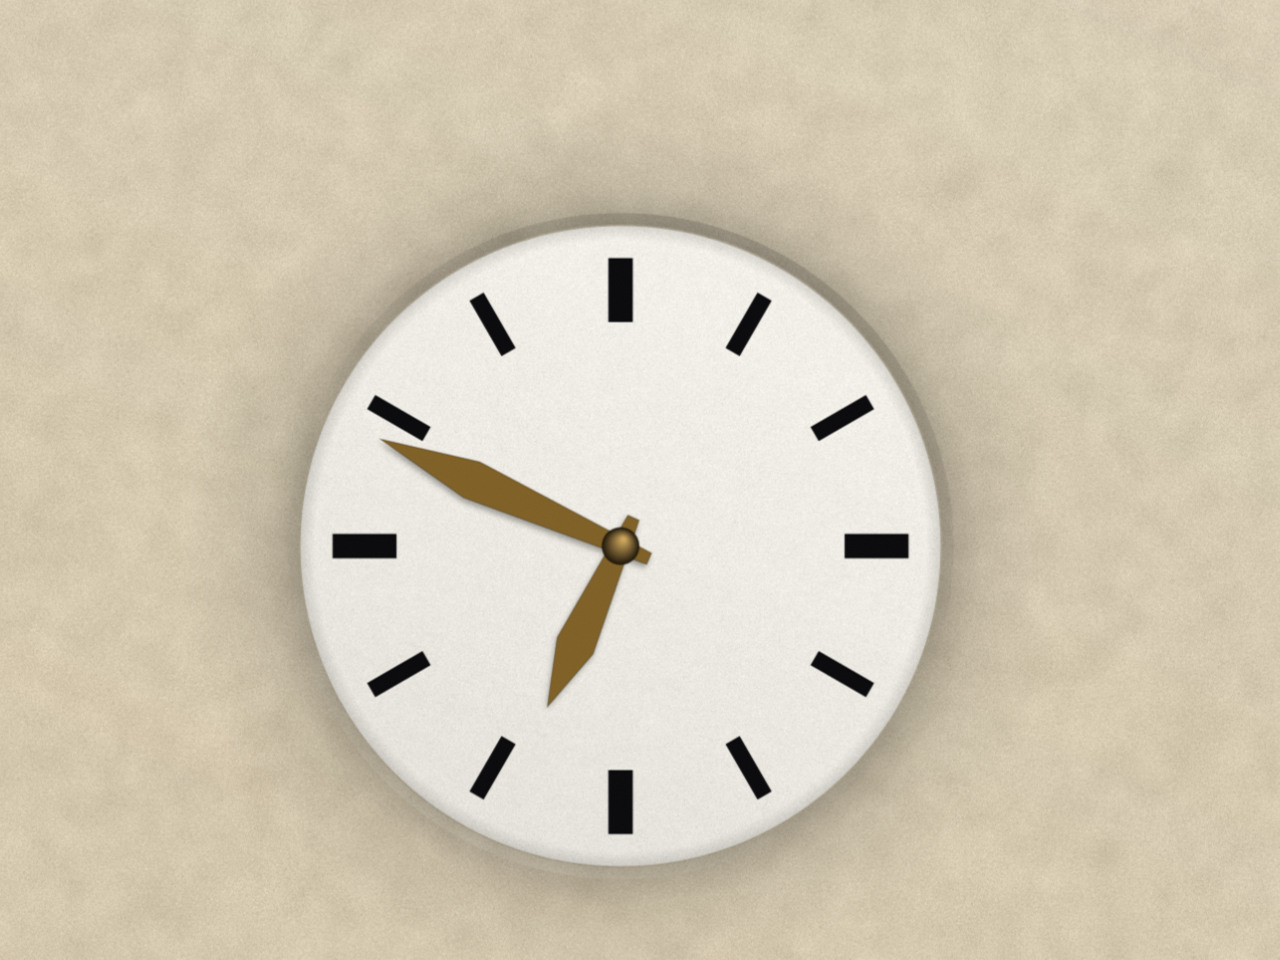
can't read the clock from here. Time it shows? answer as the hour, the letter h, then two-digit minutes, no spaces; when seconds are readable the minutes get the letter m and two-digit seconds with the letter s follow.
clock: 6h49
